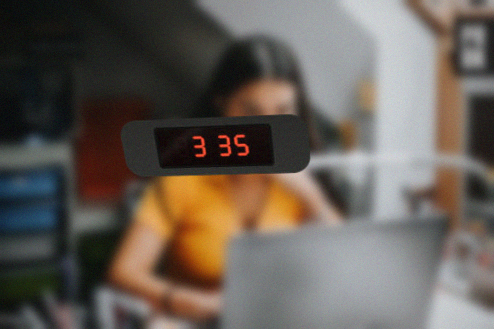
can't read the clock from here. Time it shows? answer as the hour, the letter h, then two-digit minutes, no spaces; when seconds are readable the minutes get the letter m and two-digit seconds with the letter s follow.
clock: 3h35
